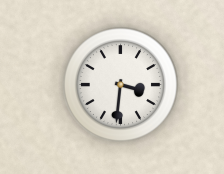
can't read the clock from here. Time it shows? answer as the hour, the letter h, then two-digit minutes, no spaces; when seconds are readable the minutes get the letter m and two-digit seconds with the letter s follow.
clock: 3h31
